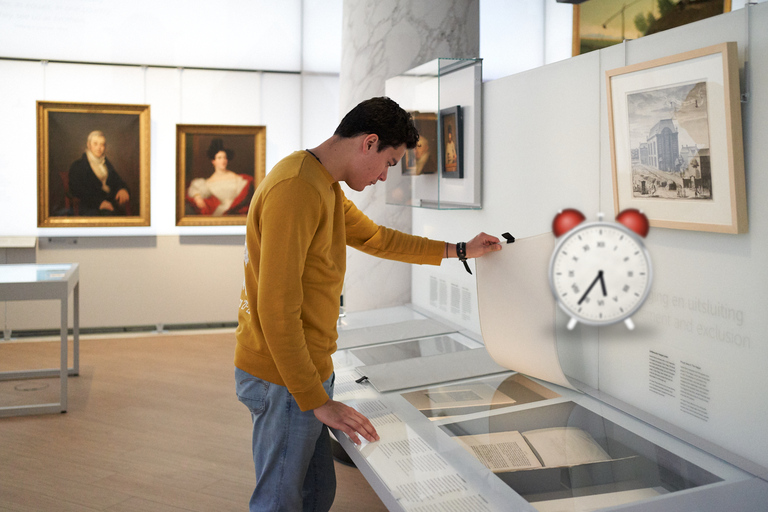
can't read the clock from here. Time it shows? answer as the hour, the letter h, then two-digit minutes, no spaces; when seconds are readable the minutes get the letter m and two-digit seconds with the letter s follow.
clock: 5h36
